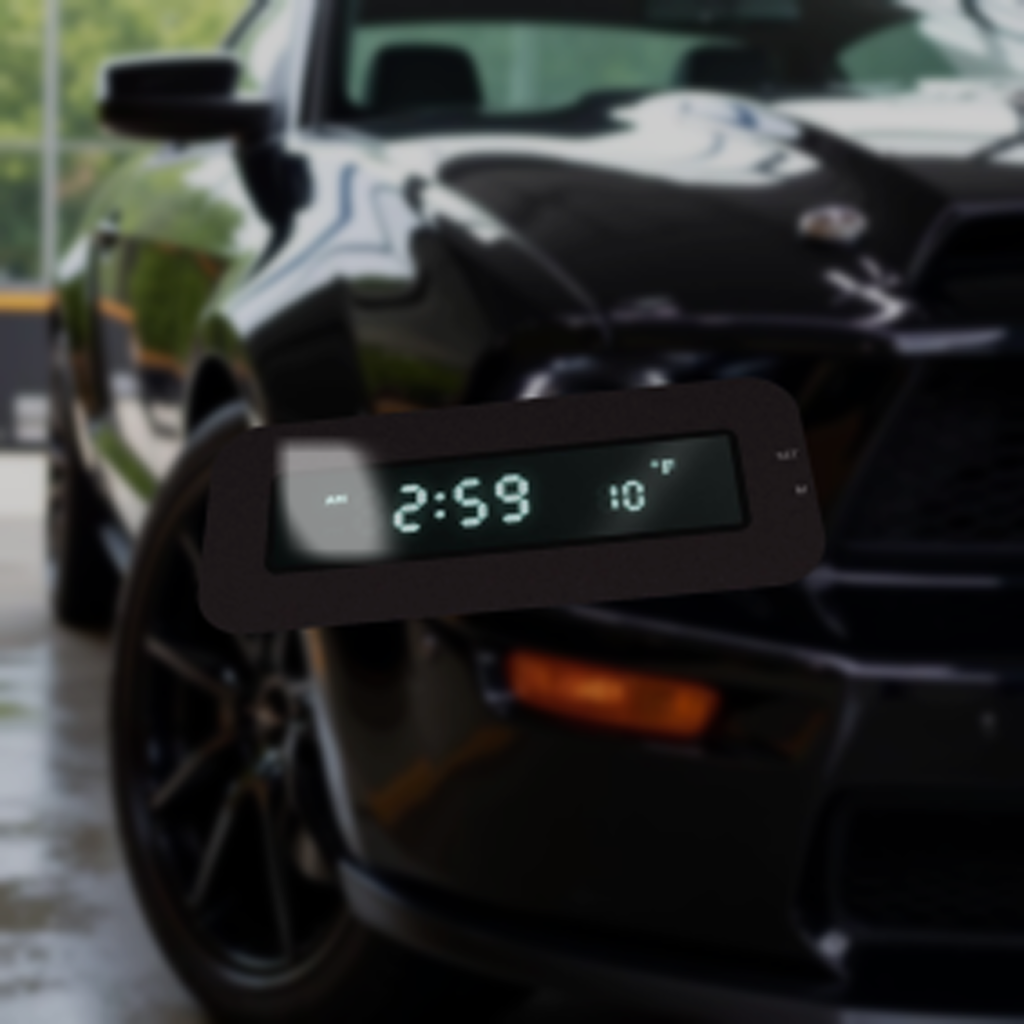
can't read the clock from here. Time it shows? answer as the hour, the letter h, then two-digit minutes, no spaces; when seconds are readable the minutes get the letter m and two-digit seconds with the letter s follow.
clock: 2h59
